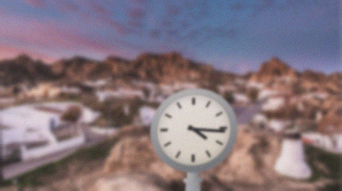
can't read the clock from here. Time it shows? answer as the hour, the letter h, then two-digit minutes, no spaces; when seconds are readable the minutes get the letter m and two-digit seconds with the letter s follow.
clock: 4h16
